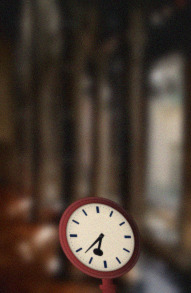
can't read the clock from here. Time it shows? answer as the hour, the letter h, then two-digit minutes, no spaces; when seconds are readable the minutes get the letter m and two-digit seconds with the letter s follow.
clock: 6h38
